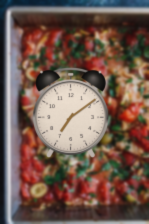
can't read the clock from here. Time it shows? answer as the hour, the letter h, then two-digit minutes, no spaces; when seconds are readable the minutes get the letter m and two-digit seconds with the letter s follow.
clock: 7h09
